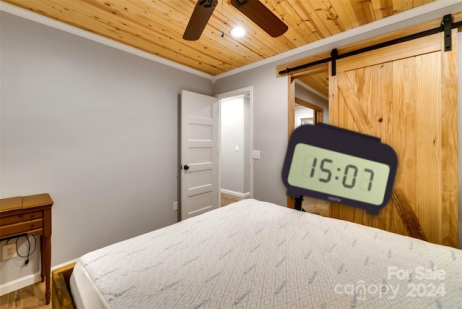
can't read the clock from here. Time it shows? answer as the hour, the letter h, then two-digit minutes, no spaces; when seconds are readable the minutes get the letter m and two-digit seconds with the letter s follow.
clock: 15h07
